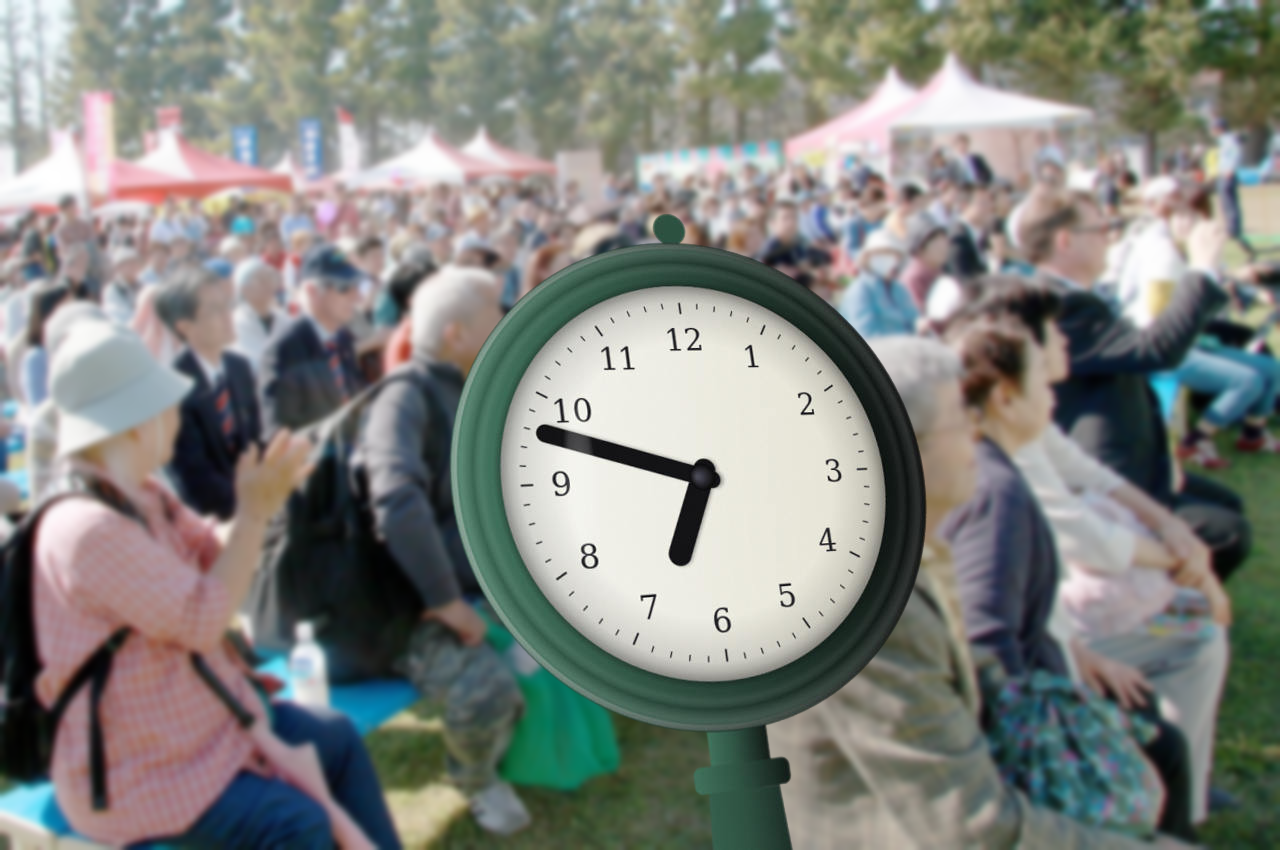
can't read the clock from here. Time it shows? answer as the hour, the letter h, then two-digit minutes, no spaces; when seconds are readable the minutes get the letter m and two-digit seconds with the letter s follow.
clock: 6h48
